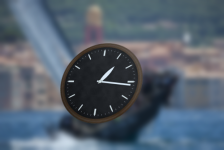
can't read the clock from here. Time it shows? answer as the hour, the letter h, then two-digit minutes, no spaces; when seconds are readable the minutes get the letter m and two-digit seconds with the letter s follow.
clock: 1h16
